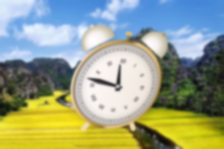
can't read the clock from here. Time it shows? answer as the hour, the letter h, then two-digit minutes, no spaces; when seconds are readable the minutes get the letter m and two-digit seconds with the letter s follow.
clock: 11h47
